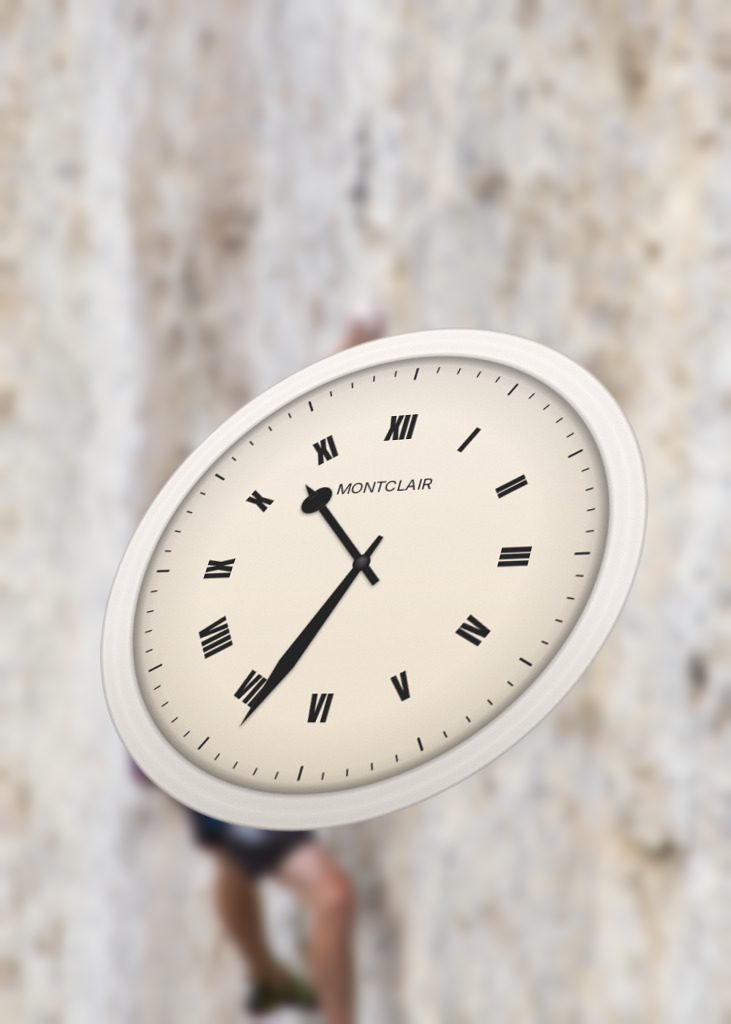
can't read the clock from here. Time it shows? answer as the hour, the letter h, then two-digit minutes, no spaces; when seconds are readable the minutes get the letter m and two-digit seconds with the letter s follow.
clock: 10h34
